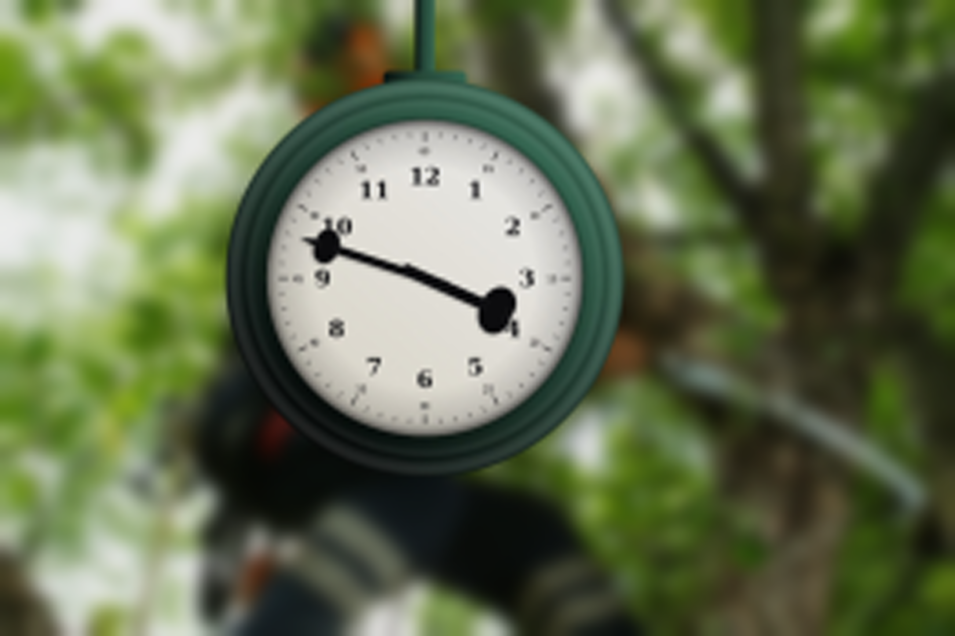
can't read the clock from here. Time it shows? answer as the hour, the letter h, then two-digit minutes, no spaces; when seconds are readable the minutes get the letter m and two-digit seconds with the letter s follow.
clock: 3h48
